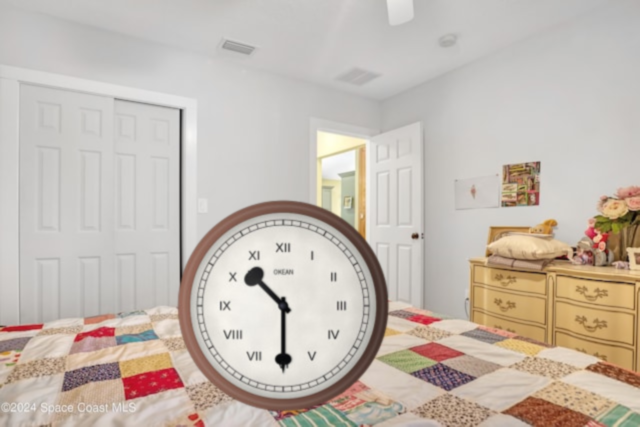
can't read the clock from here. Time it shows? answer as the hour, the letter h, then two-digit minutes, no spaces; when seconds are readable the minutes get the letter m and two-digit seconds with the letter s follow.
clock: 10h30
